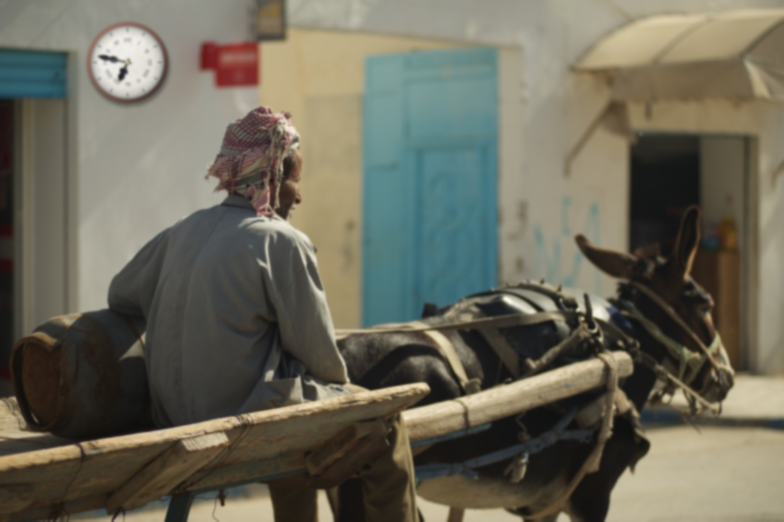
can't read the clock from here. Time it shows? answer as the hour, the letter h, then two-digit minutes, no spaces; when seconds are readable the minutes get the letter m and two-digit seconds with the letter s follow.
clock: 6h47
